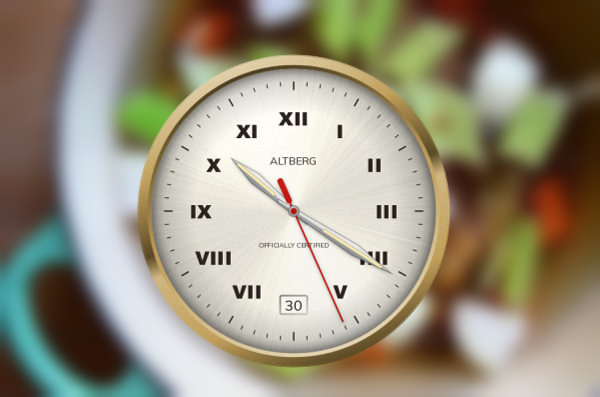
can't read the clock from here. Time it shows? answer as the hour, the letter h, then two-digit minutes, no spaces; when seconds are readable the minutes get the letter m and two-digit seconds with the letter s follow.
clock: 10h20m26s
